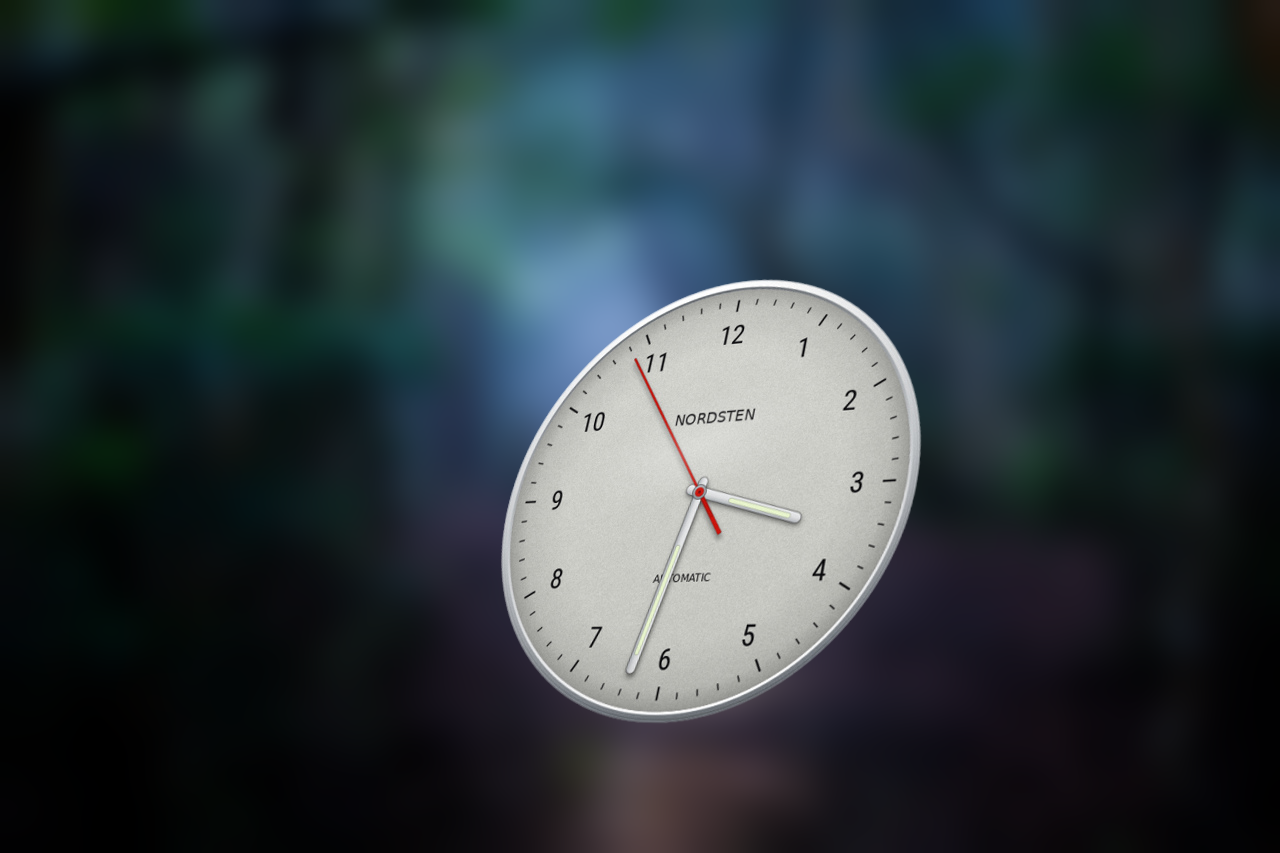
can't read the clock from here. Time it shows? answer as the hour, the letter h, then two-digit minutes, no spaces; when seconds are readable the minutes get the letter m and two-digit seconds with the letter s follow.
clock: 3h31m54s
